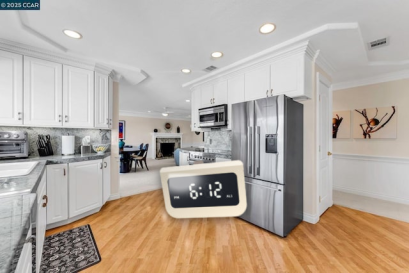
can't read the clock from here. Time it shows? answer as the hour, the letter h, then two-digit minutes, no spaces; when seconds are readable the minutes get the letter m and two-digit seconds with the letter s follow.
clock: 6h12
